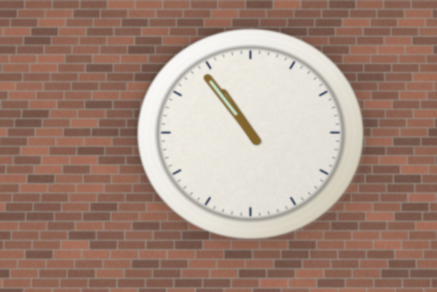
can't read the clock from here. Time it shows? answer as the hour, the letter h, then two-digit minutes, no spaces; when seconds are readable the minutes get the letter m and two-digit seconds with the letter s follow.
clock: 10h54
